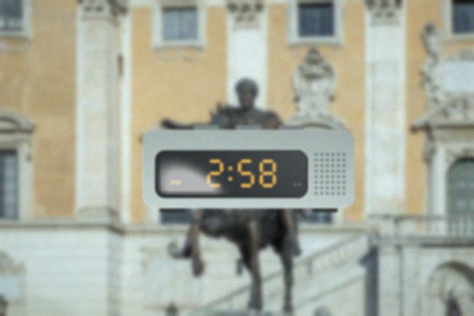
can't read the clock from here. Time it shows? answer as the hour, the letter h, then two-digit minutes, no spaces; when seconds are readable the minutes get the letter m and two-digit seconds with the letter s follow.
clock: 2h58
